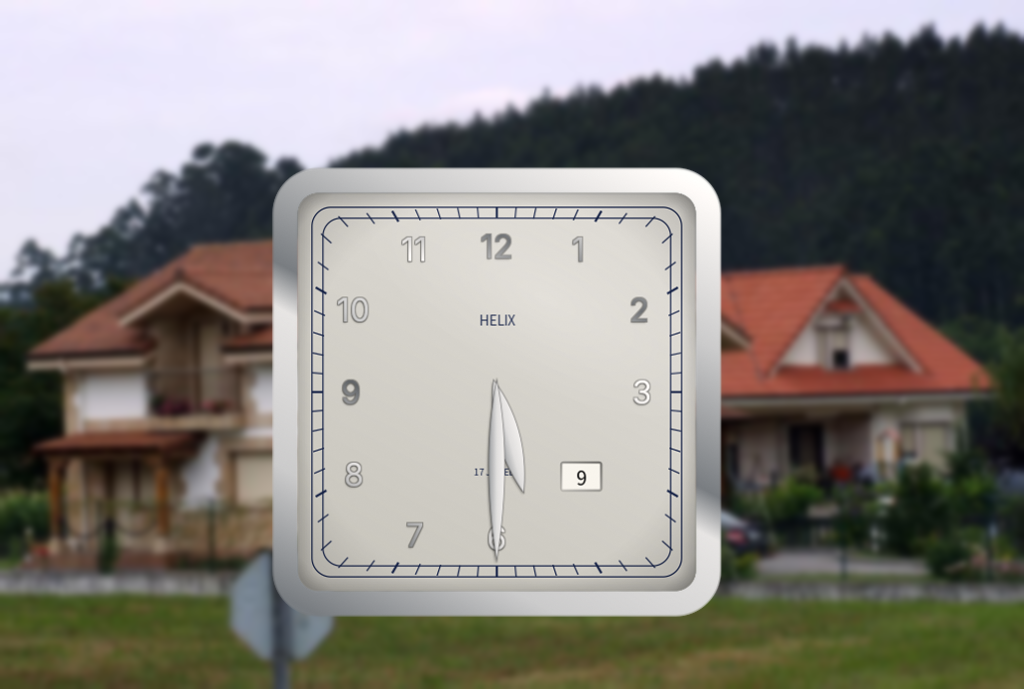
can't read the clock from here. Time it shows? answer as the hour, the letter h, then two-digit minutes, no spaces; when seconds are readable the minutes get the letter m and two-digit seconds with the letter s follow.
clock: 5h30
